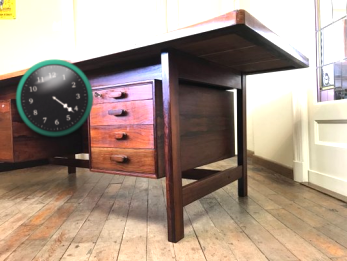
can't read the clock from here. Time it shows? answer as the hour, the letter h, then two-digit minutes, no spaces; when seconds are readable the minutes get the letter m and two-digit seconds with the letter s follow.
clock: 4h22
